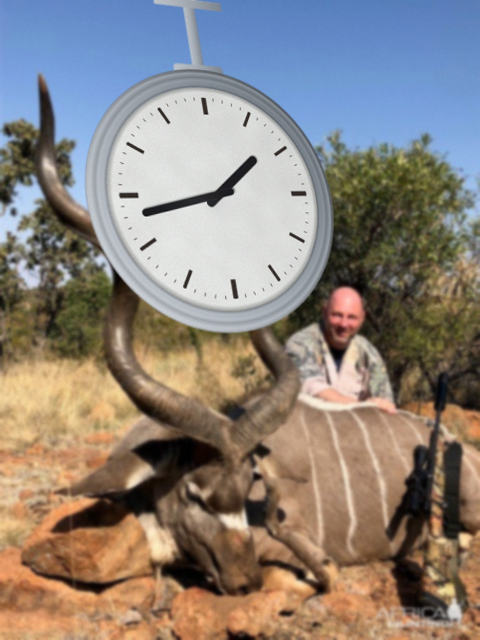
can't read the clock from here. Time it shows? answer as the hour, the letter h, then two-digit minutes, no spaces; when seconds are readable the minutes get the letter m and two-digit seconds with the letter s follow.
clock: 1h43
